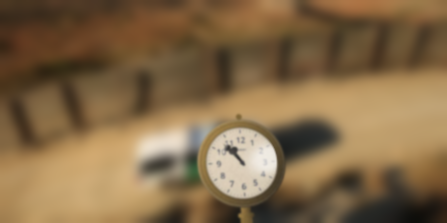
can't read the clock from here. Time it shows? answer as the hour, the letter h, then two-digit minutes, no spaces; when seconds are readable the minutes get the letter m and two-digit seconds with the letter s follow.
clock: 10h53
